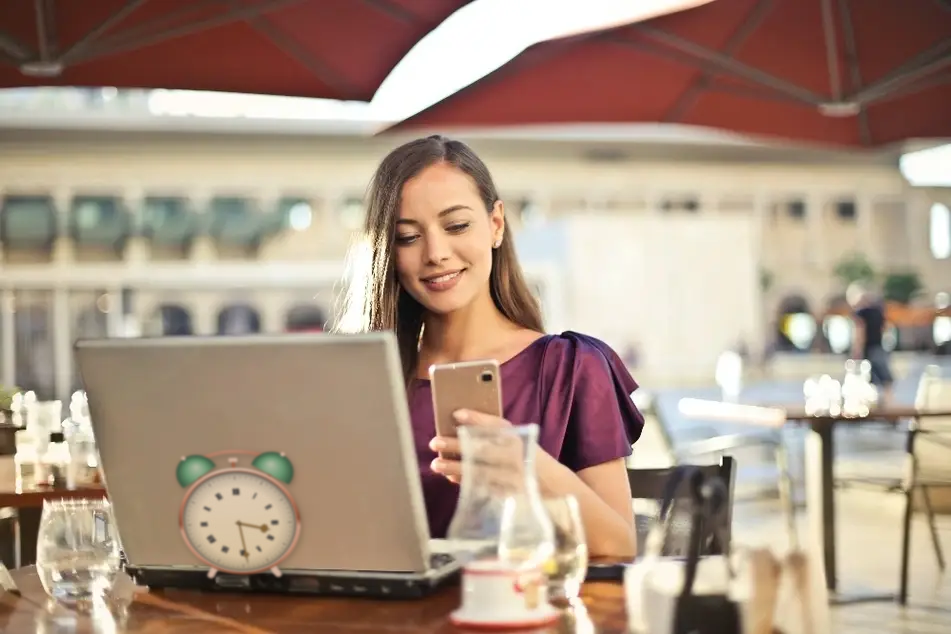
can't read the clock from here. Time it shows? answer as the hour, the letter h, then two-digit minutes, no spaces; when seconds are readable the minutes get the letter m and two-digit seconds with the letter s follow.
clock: 3h29
